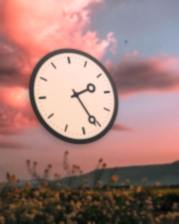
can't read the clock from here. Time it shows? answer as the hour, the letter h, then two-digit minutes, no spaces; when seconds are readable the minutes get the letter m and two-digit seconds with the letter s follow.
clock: 2h26
